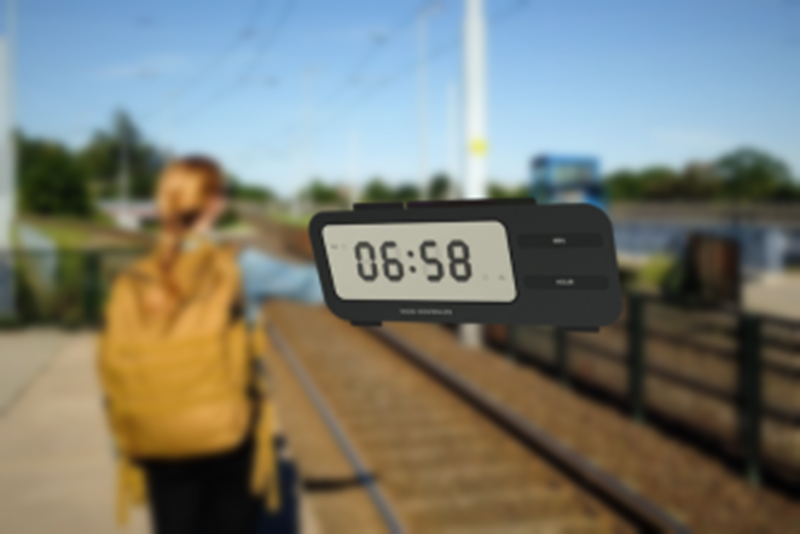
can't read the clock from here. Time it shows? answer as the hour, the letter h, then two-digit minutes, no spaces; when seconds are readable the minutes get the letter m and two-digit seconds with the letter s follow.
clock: 6h58
